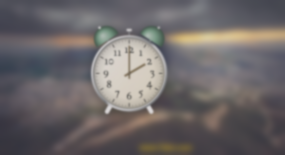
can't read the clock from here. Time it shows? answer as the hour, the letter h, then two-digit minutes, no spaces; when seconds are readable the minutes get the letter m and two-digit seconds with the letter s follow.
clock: 2h00
